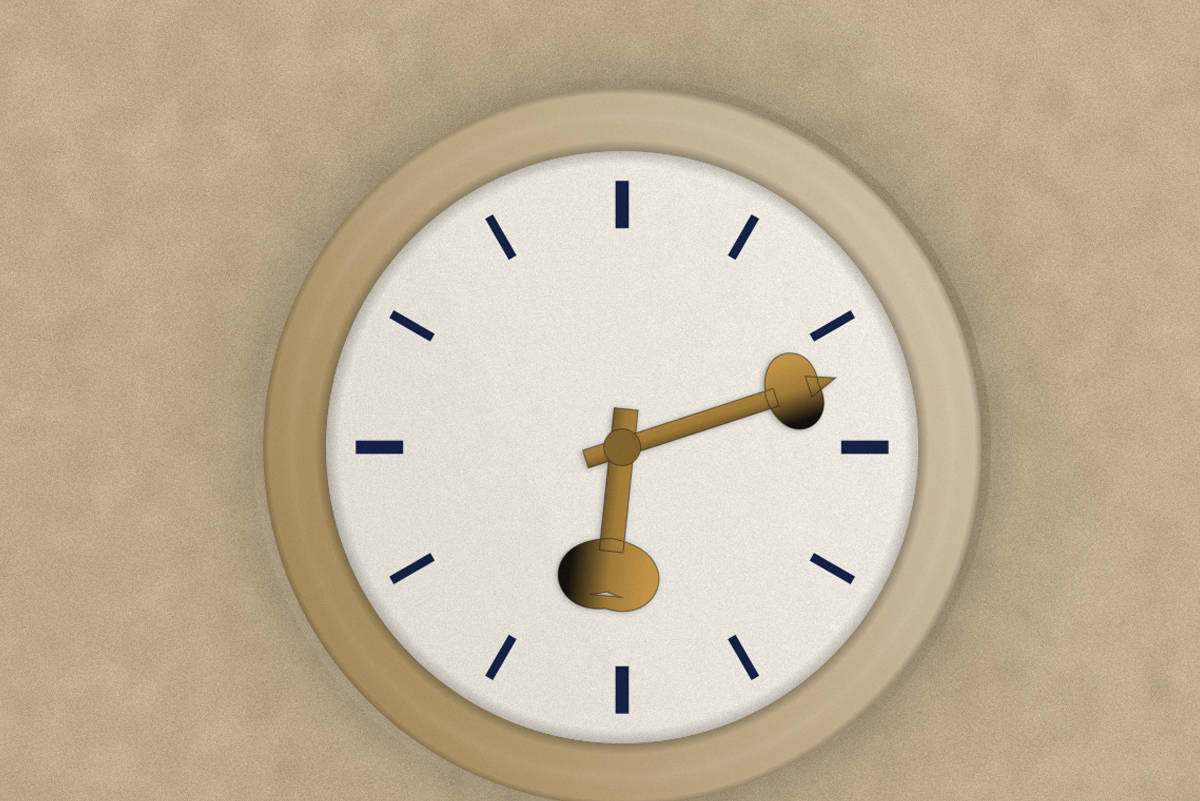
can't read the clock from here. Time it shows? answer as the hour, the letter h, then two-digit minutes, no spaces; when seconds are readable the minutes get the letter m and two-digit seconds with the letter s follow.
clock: 6h12
